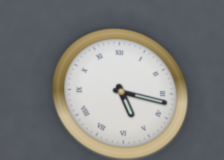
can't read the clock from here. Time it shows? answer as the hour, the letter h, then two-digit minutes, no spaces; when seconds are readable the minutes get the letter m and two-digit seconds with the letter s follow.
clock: 5h17
